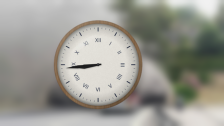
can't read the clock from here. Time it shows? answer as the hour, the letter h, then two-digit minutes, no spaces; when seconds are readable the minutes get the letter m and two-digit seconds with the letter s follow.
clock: 8h44
